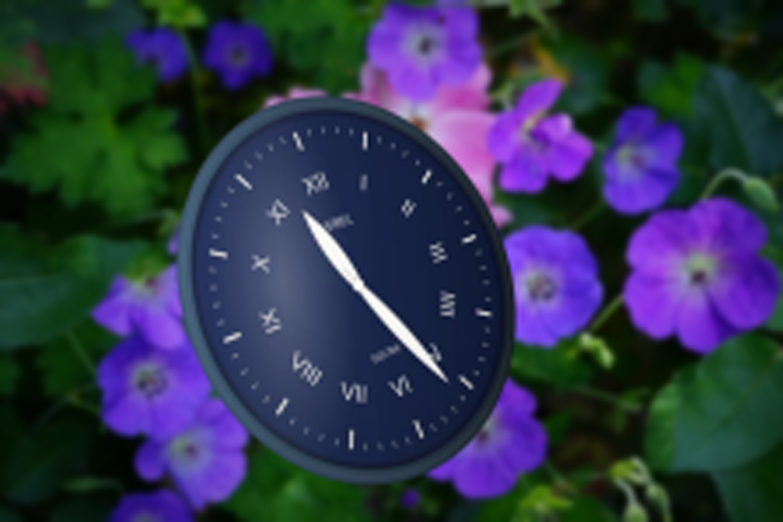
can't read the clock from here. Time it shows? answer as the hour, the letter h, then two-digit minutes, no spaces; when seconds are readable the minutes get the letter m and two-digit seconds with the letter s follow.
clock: 11h26
